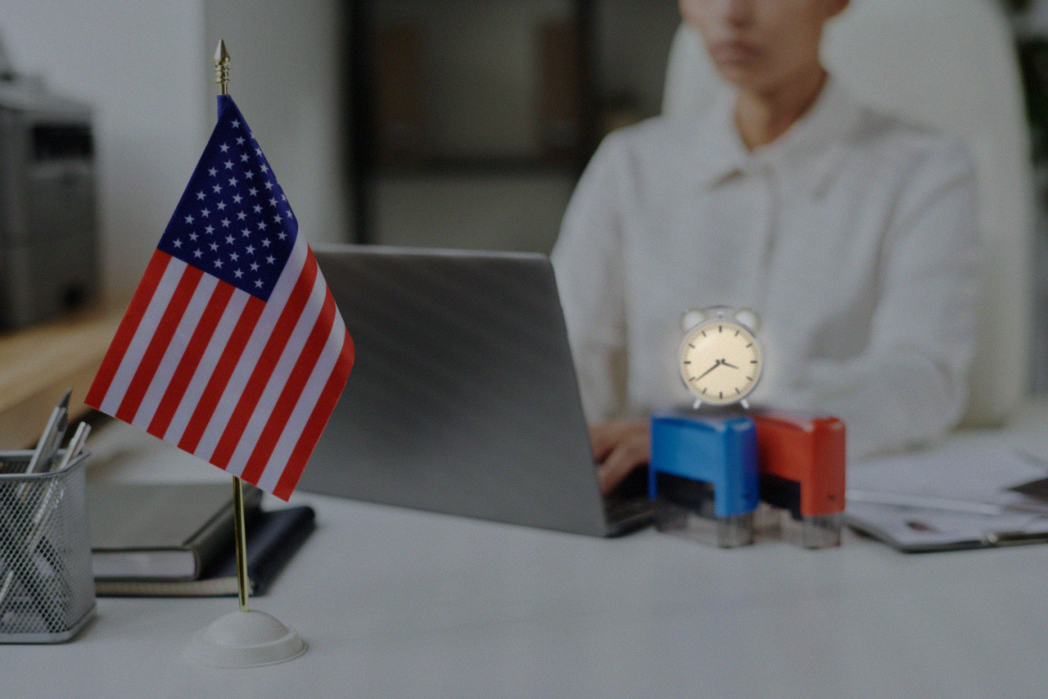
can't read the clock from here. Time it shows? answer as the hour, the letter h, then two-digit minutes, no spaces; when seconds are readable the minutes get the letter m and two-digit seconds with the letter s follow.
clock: 3h39
